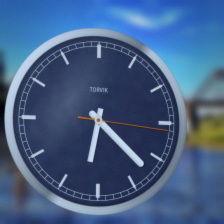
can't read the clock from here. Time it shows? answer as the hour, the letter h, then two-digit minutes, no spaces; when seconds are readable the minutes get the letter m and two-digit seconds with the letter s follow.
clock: 6h22m16s
